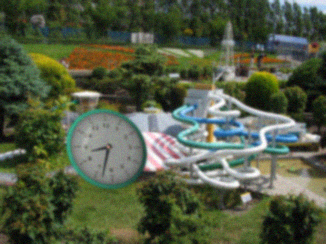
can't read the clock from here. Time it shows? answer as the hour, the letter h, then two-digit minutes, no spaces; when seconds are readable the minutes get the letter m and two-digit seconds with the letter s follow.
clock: 8h33
